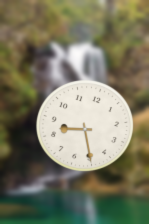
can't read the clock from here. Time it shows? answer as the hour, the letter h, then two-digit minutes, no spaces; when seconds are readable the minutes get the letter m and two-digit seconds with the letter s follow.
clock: 8h25
